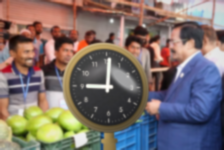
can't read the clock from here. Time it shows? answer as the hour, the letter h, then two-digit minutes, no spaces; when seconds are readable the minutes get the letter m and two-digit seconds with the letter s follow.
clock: 9h01
